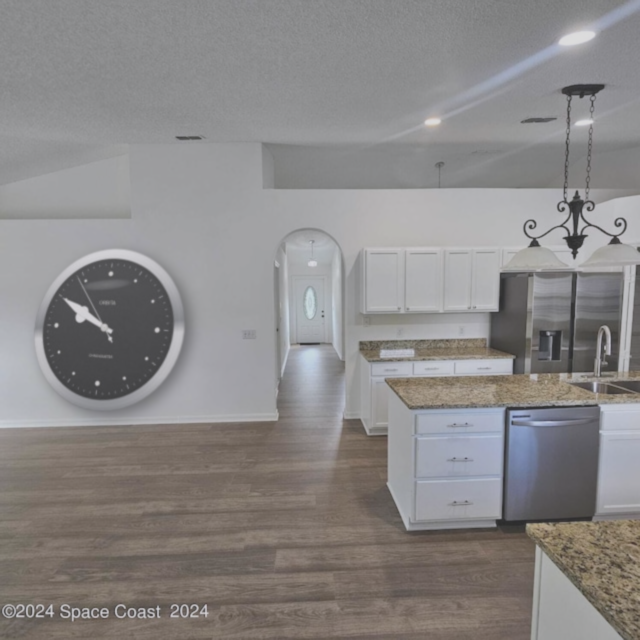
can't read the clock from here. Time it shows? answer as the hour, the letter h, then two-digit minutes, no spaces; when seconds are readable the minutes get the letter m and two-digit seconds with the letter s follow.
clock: 9h49m54s
